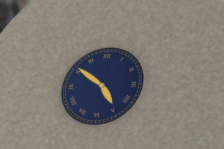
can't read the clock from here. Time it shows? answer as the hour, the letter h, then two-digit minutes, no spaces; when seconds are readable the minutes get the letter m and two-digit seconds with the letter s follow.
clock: 4h51
